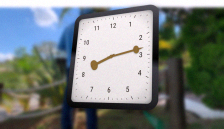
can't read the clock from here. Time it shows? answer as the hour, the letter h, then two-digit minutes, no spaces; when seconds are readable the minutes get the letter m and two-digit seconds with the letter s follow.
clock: 8h13
